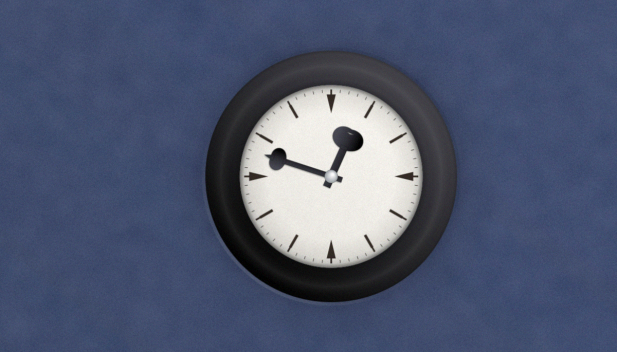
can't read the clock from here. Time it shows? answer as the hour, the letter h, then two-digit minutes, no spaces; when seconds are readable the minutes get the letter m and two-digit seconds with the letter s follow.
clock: 12h48
